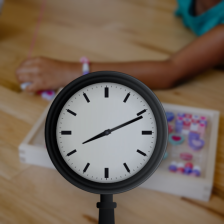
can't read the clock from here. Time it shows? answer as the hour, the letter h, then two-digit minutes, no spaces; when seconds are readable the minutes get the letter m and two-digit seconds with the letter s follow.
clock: 8h11
